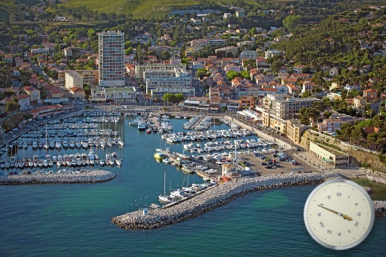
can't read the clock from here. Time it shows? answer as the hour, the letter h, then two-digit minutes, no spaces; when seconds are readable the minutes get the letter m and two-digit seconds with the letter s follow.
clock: 3h49
